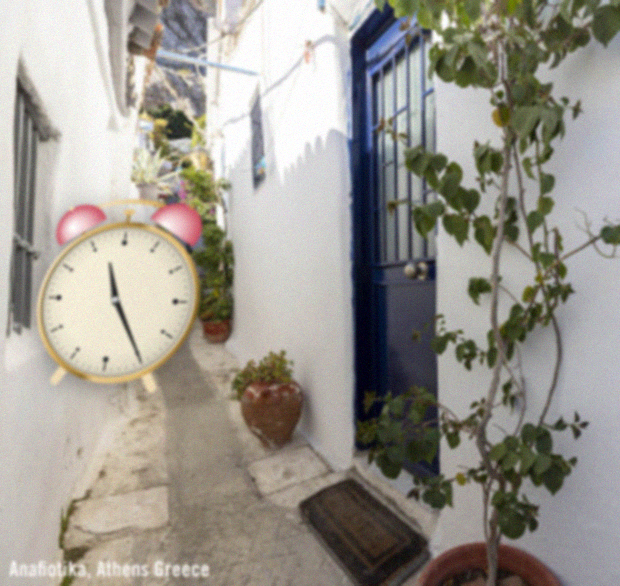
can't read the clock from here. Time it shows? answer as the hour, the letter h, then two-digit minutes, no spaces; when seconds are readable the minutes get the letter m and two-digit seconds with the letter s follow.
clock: 11h25
